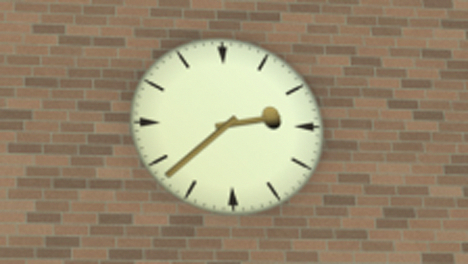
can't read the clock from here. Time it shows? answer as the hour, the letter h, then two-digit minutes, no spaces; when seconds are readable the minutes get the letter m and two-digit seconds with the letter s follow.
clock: 2h38
